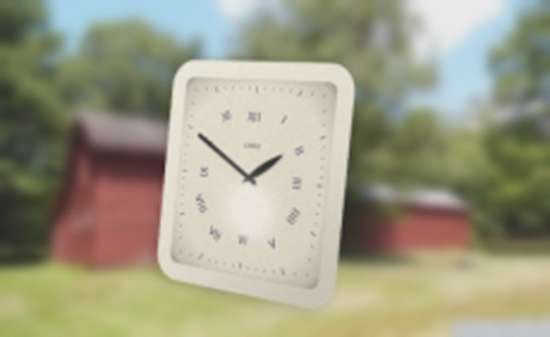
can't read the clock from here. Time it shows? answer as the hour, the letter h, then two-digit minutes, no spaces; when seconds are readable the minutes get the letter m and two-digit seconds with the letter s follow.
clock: 1h50
